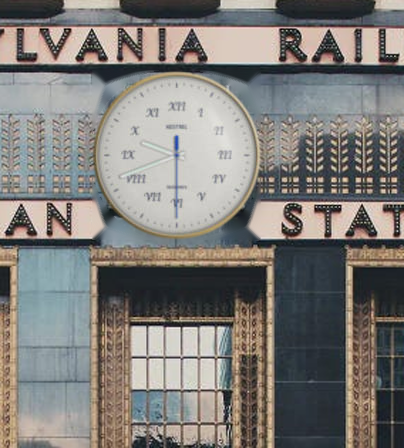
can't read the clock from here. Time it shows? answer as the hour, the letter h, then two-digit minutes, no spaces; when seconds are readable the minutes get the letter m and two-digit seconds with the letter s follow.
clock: 9h41m30s
